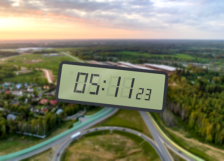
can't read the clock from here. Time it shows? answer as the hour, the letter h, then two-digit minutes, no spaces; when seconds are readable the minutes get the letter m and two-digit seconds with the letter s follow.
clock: 5h11m23s
